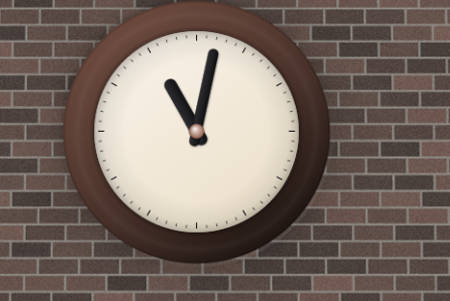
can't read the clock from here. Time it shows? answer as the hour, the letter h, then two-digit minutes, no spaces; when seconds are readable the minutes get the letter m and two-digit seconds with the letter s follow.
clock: 11h02
